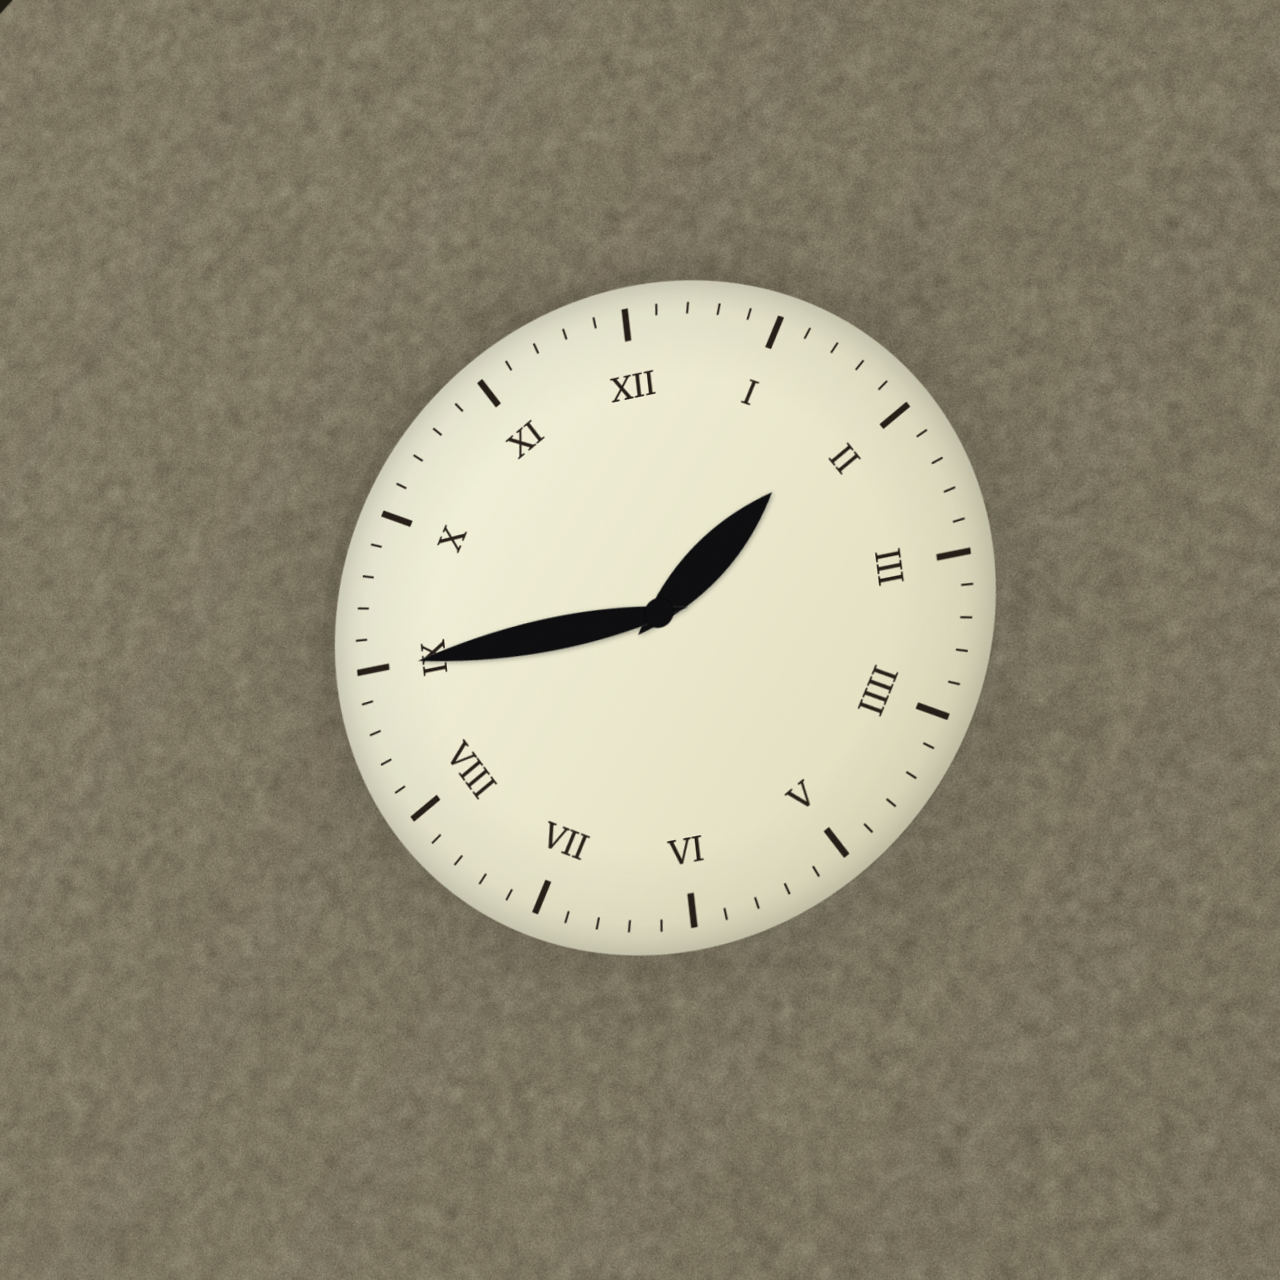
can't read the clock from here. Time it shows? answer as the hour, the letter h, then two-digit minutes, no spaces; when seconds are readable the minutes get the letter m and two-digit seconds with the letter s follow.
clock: 1h45
